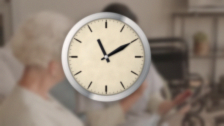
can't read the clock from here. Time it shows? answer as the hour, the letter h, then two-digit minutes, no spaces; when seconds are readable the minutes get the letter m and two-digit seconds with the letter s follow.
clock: 11h10
